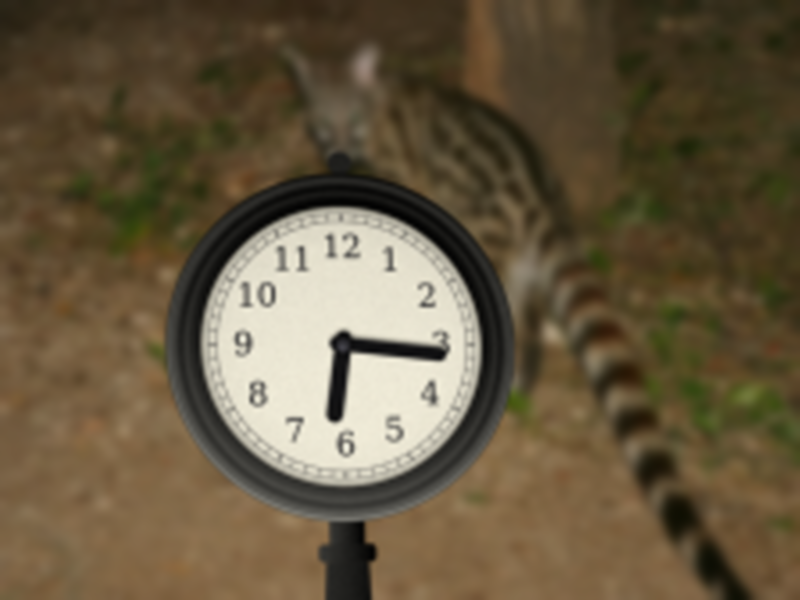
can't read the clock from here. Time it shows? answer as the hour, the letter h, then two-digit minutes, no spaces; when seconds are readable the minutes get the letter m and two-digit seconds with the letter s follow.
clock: 6h16
